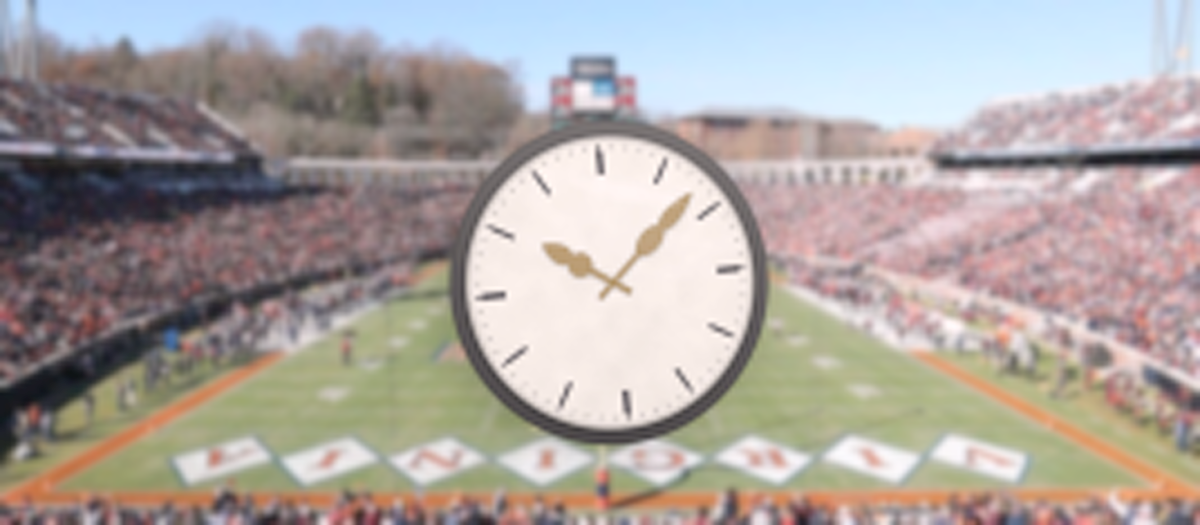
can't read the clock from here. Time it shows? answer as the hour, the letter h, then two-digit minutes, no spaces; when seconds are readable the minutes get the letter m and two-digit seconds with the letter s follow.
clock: 10h08
